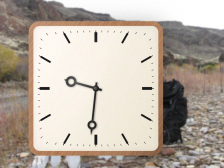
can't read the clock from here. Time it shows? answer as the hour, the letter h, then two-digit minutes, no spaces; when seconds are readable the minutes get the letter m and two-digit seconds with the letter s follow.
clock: 9h31
